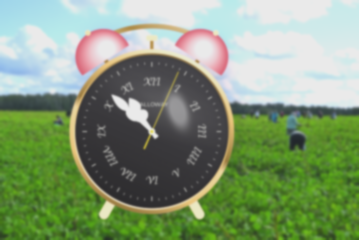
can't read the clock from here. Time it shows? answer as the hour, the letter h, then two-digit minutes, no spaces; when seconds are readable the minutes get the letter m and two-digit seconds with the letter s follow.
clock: 10h52m04s
